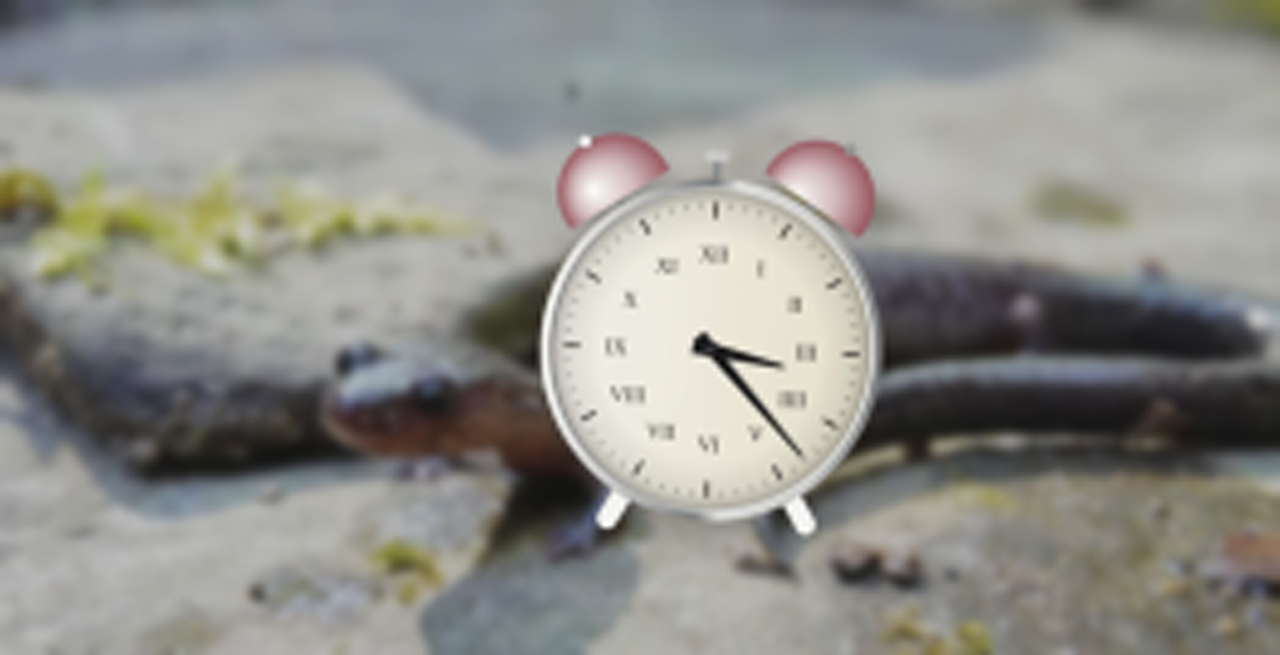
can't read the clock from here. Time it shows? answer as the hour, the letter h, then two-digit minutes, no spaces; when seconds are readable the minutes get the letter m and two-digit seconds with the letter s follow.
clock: 3h23
